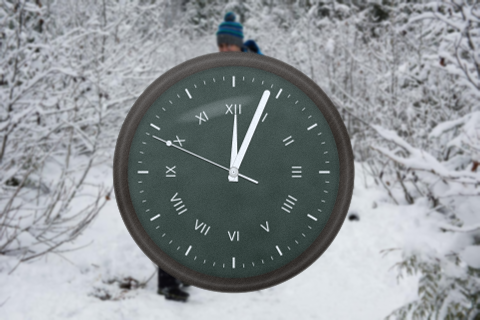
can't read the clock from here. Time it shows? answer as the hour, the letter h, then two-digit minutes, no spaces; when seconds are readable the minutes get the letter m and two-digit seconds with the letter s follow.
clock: 12h03m49s
